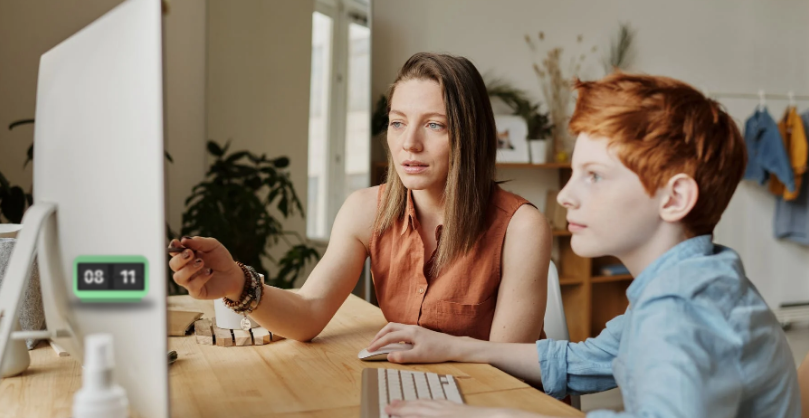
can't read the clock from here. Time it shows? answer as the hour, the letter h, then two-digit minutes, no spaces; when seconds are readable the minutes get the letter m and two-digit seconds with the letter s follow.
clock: 8h11
